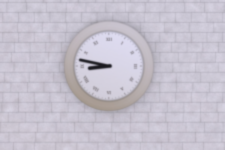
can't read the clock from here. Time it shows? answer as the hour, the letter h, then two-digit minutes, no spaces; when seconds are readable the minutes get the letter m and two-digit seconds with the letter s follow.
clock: 8h47
